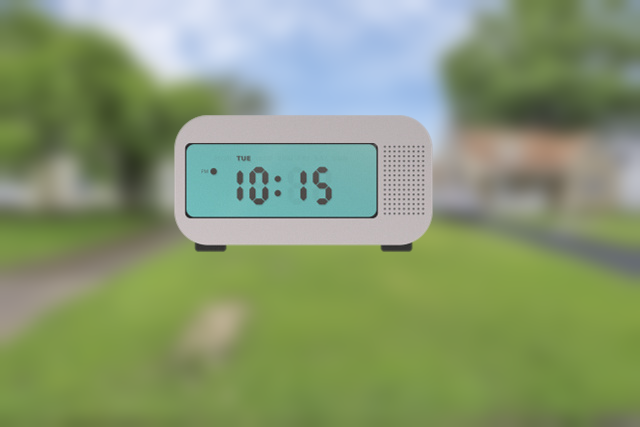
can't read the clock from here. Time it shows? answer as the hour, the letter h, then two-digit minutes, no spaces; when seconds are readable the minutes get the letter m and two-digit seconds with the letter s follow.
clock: 10h15
